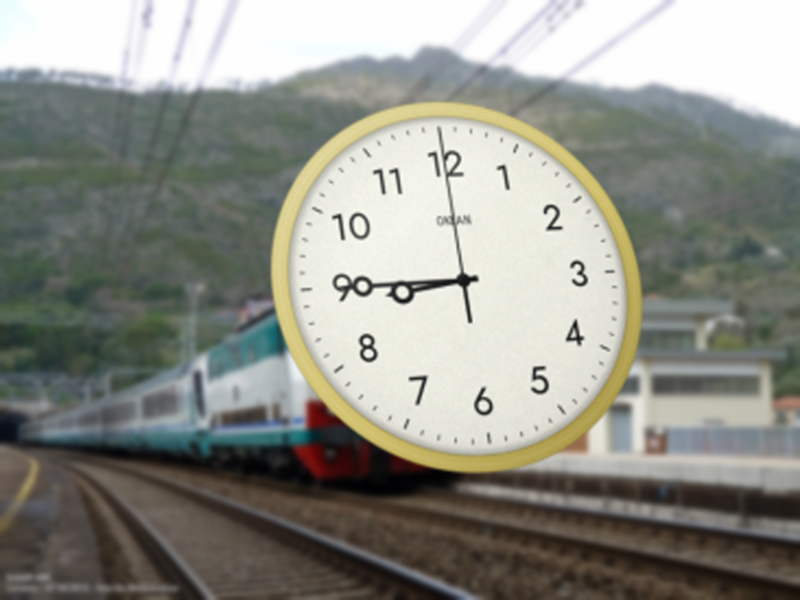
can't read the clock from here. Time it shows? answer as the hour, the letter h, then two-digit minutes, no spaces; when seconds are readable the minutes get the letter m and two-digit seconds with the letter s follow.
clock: 8h45m00s
